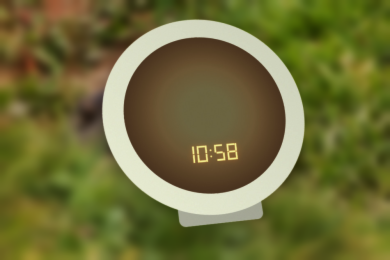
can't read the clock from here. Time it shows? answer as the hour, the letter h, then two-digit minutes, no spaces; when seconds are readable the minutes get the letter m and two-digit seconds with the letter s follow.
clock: 10h58
